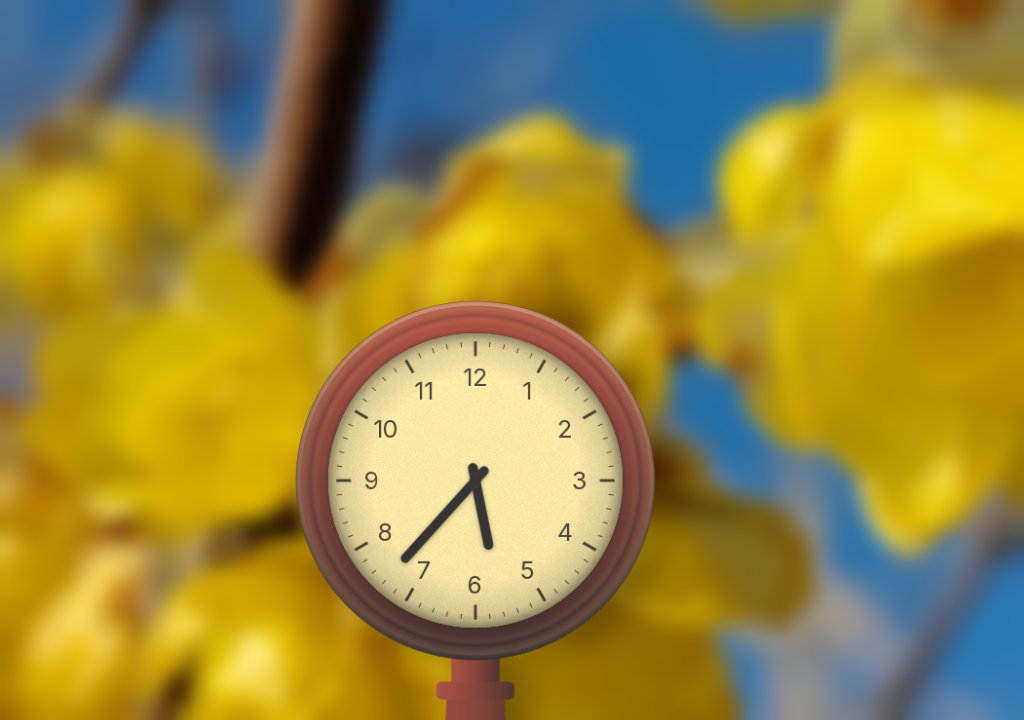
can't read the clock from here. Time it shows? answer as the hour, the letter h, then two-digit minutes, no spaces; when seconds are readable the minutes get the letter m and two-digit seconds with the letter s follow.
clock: 5h37
